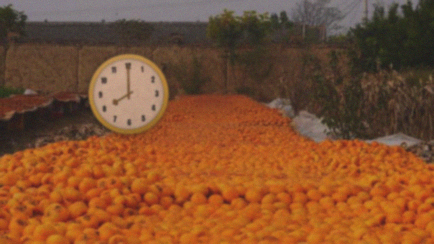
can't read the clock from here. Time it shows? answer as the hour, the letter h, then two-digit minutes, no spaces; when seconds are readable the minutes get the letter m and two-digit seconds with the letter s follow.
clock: 8h00
